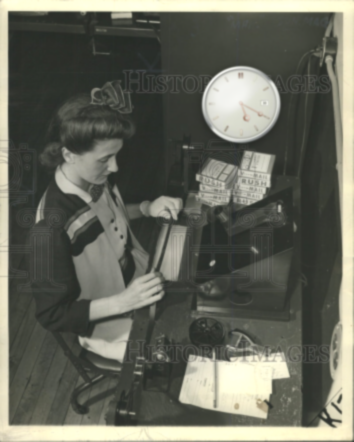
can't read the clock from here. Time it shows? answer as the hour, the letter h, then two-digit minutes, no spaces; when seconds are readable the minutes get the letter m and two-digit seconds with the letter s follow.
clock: 5h20
